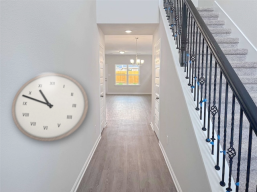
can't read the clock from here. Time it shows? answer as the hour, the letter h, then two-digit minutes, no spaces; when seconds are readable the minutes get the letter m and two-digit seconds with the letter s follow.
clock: 10h48
